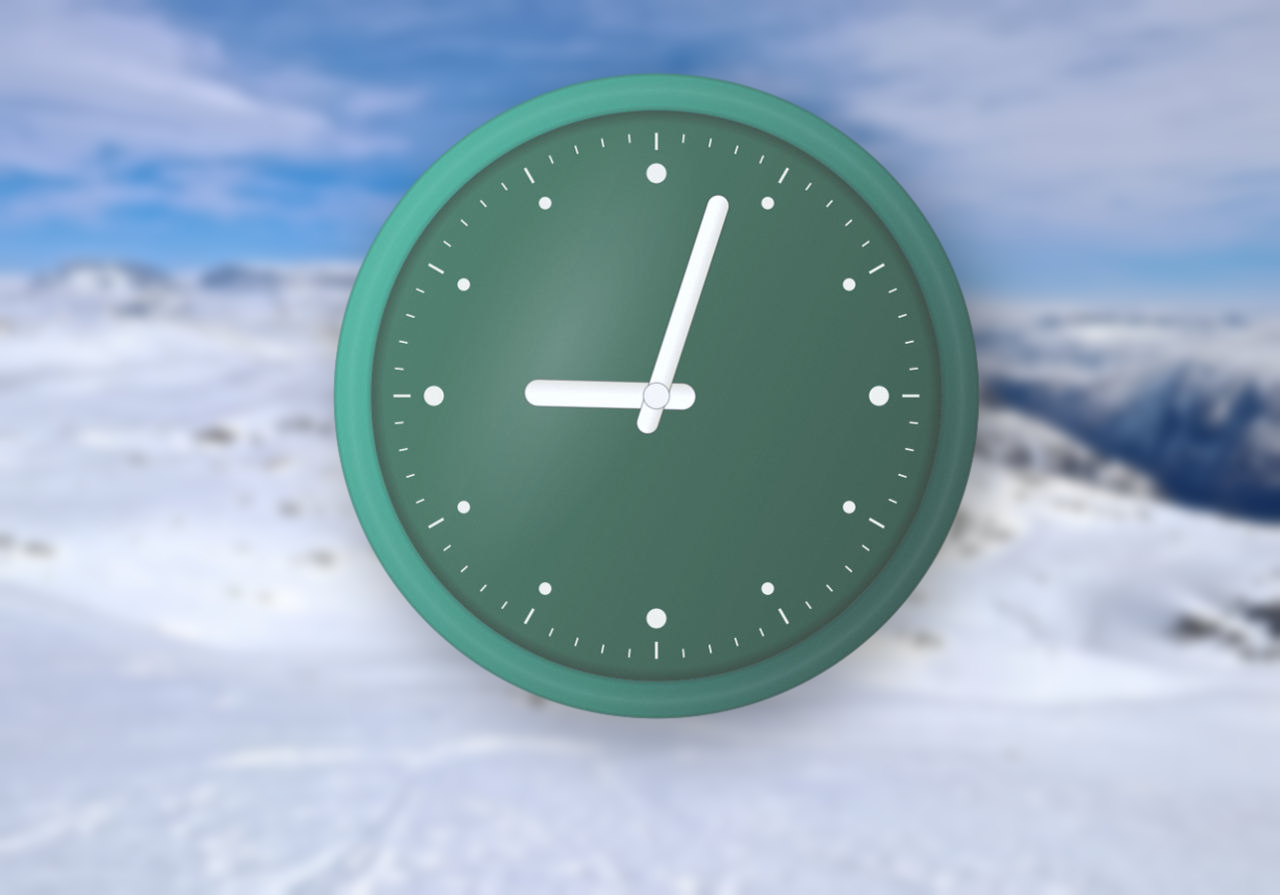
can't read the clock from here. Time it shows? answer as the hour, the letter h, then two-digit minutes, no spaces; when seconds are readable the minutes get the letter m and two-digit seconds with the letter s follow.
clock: 9h03
